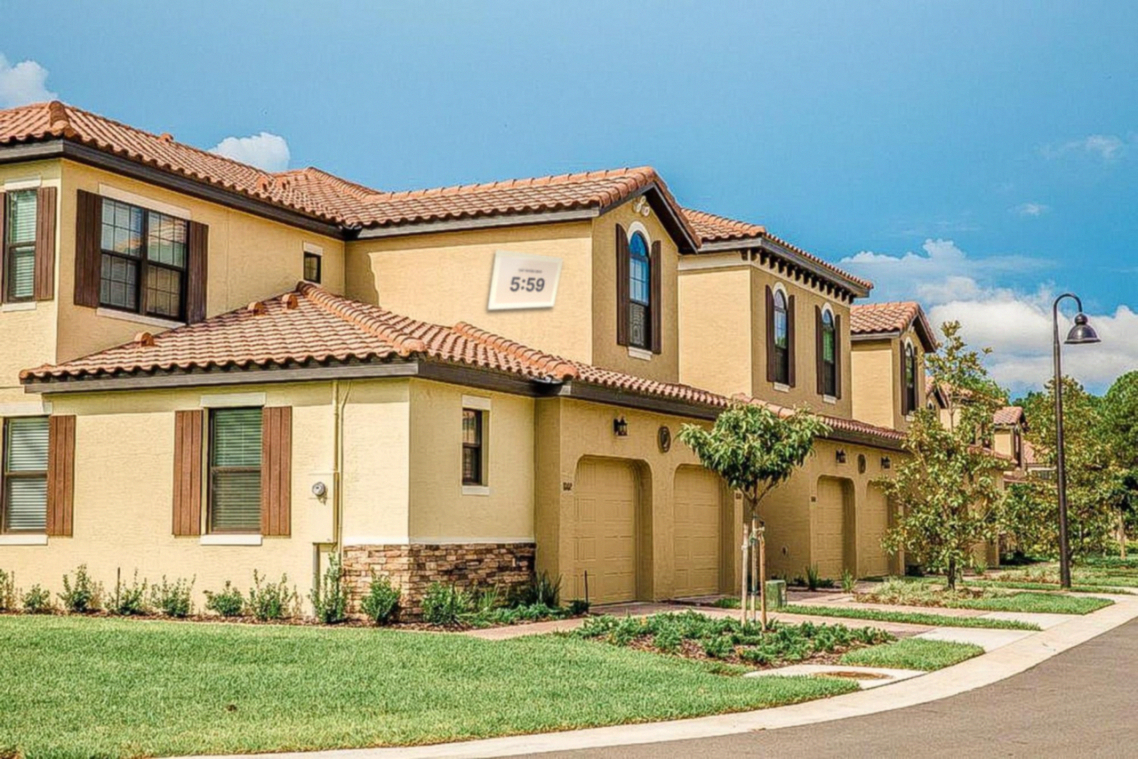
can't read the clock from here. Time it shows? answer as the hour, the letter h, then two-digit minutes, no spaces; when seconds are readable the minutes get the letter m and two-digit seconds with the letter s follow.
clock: 5h59
